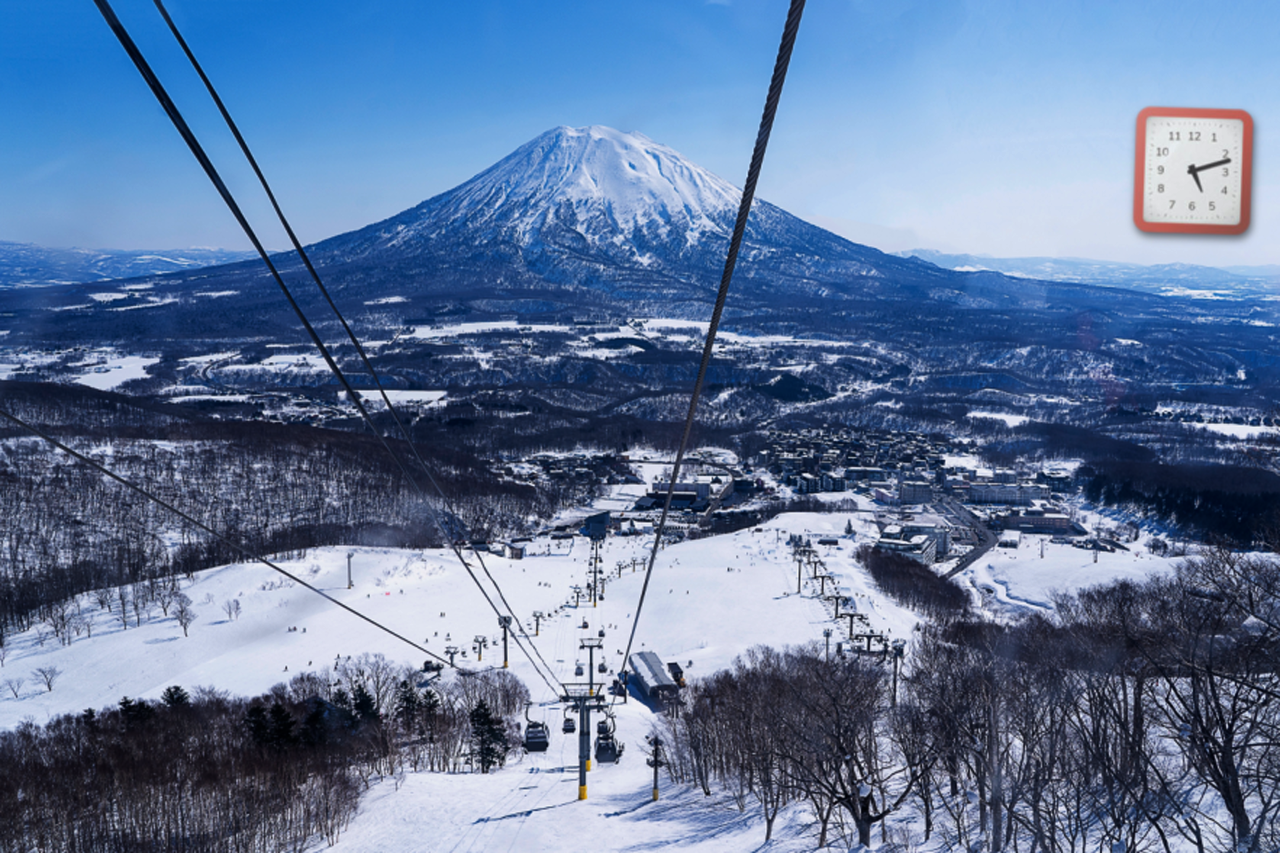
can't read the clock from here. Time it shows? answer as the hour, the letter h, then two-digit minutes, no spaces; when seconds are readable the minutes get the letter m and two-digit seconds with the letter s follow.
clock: 5h12
